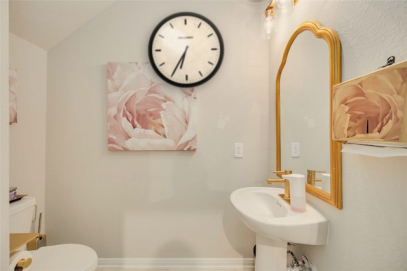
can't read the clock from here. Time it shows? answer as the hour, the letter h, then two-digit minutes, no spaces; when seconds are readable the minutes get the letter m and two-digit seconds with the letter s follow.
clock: 6h35
